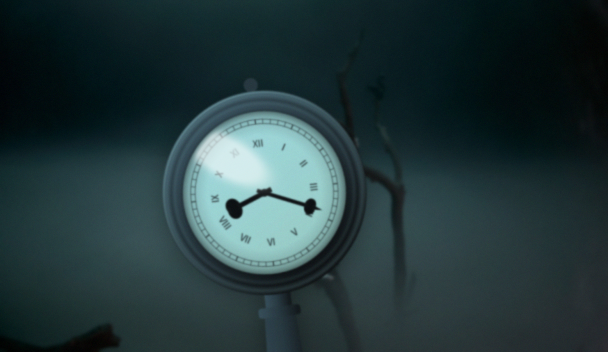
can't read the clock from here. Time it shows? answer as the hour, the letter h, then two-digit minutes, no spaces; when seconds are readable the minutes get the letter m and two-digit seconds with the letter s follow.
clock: 8h19
